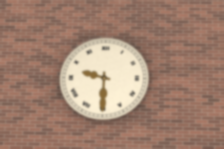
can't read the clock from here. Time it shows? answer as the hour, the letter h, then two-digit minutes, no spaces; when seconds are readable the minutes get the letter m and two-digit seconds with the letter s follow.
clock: 9h30
